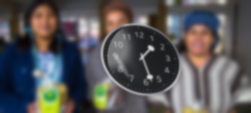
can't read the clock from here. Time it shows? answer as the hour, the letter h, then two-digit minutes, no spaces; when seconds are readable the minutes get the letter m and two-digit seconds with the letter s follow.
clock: 1h28
